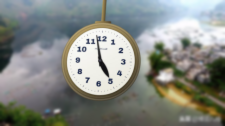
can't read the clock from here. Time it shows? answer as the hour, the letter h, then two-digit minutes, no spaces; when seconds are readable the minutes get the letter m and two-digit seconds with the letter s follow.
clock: 4h58
